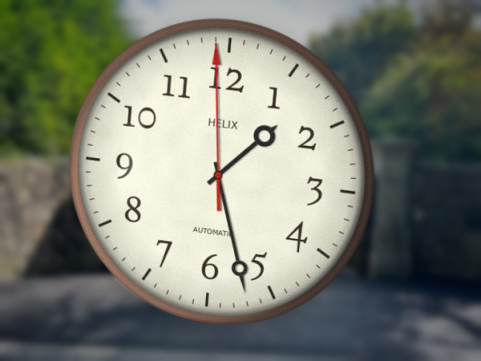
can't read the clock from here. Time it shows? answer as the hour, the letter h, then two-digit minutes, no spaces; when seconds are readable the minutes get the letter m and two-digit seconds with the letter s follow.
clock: 1h26m59s
